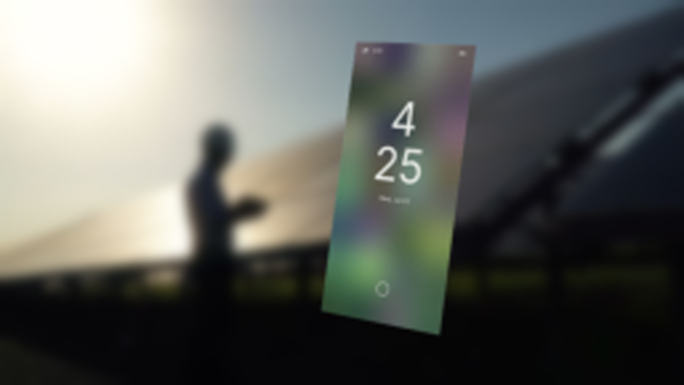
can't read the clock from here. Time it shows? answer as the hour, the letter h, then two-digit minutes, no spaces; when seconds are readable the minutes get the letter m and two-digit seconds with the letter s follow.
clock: 4h25
